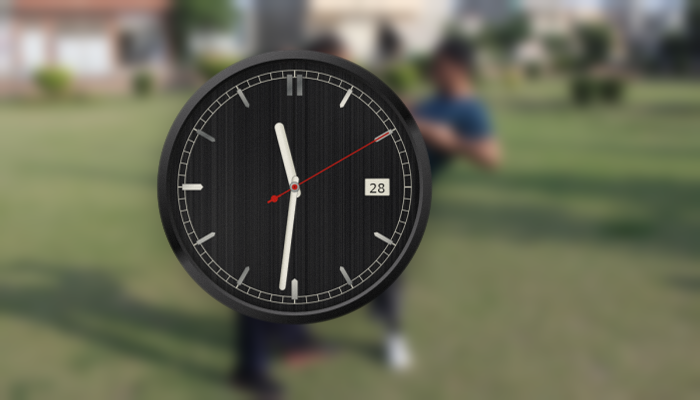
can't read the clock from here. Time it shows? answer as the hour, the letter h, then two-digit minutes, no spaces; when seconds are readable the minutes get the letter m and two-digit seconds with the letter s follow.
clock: 11h31m10s
